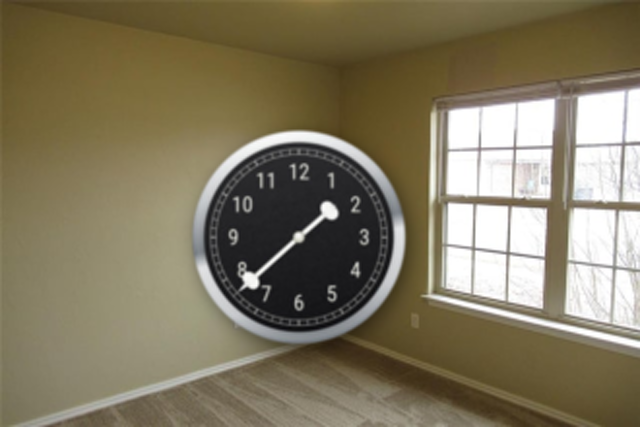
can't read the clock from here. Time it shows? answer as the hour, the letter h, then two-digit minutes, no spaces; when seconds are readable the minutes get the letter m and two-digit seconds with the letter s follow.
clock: 1h38
